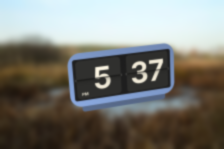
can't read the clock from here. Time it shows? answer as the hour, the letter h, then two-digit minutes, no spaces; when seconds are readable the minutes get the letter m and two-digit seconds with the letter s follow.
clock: 5h37
